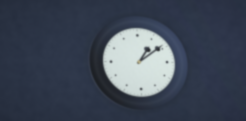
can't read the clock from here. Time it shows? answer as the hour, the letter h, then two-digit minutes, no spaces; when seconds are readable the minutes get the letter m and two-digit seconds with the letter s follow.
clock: 1h09
